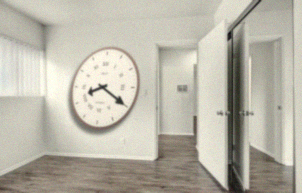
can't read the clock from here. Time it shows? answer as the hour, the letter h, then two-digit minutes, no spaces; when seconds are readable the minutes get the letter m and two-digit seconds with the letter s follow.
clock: 8h20
